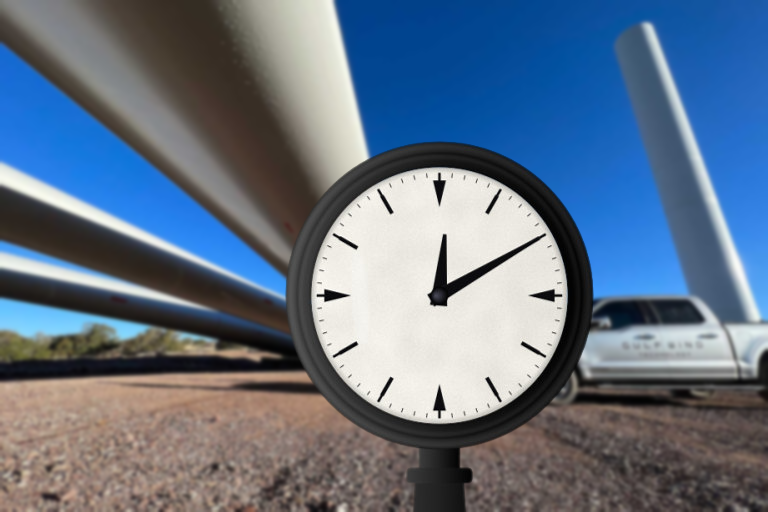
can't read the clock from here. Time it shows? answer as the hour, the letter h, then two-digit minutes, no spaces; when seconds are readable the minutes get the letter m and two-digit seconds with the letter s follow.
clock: 12h10
